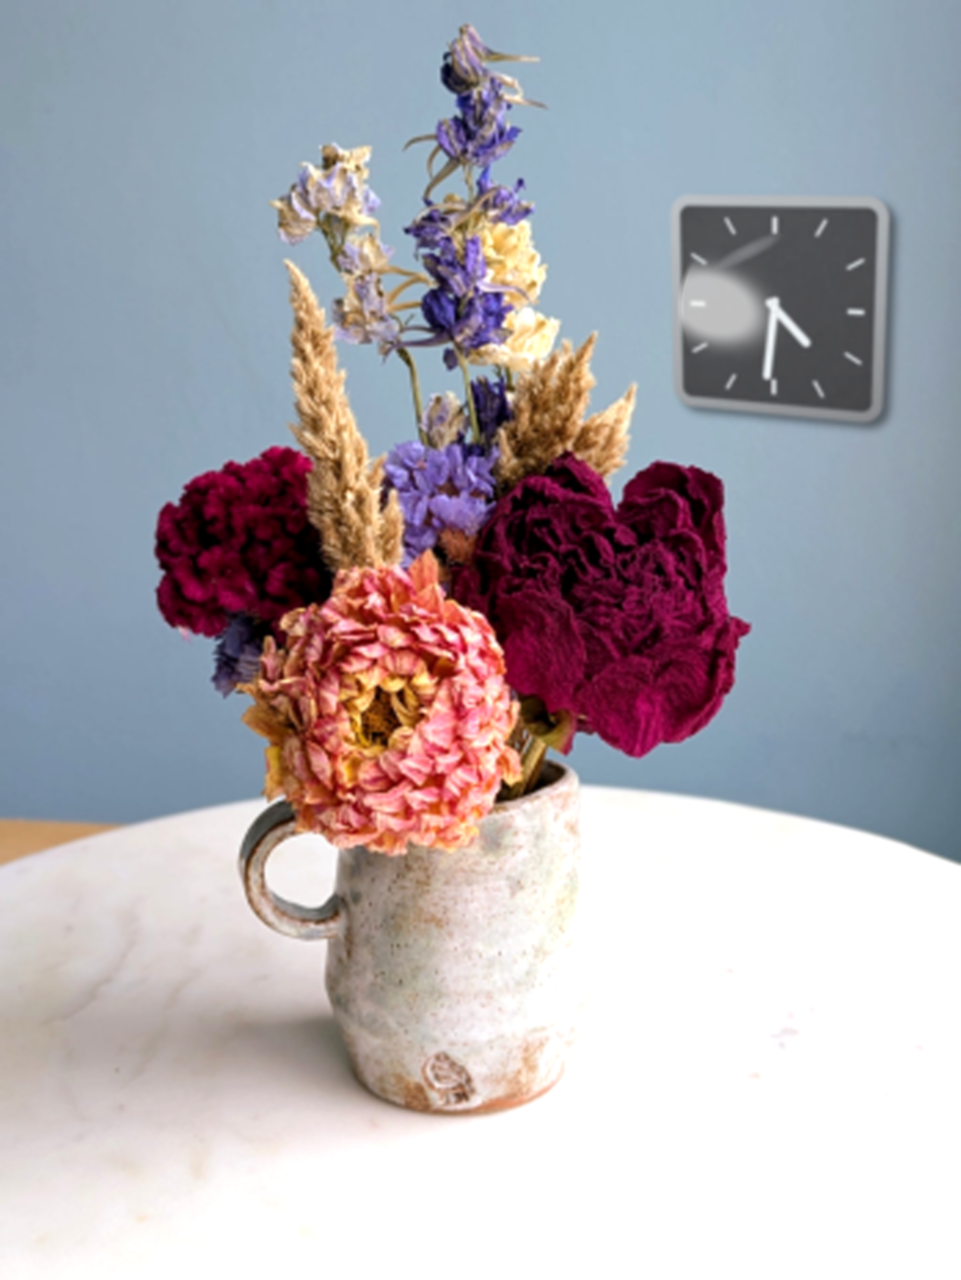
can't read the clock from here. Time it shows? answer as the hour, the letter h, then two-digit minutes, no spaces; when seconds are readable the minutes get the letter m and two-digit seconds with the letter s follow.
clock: 4h31
